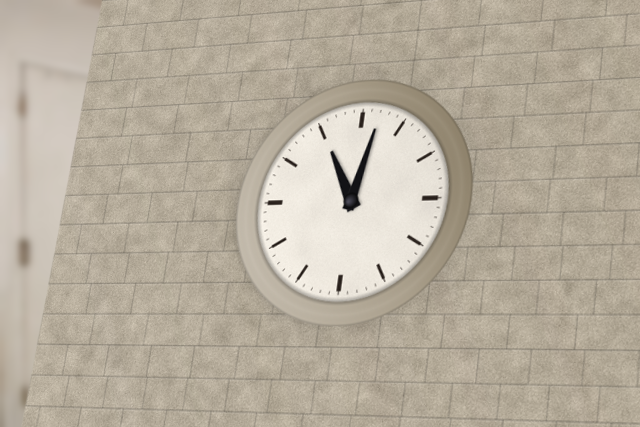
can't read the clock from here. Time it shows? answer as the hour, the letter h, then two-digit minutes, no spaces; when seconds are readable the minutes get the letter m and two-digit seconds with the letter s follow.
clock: 11h02
